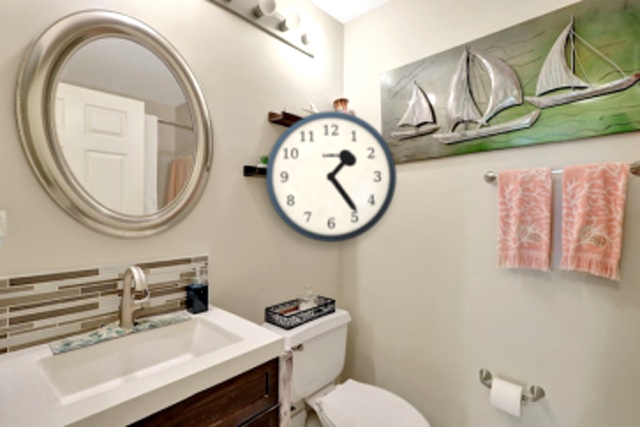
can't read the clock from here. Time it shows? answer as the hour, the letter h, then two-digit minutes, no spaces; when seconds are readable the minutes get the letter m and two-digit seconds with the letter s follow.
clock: 1h24
